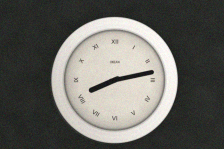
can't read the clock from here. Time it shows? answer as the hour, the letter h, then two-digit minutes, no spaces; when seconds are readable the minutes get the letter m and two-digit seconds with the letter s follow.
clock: 8h13
